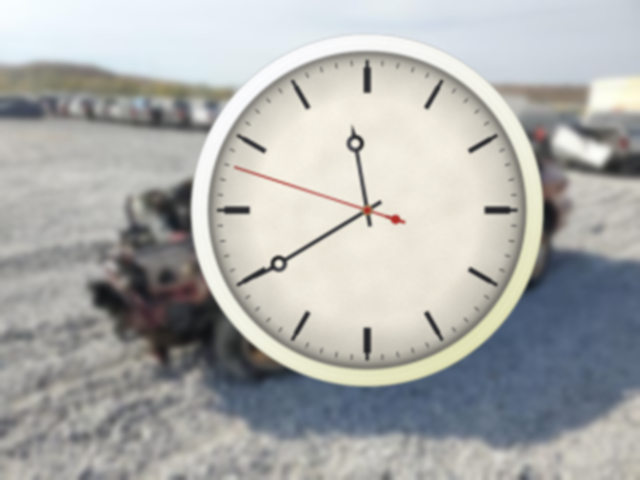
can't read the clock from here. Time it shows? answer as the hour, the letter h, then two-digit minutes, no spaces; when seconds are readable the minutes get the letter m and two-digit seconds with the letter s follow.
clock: 11h39m48s
